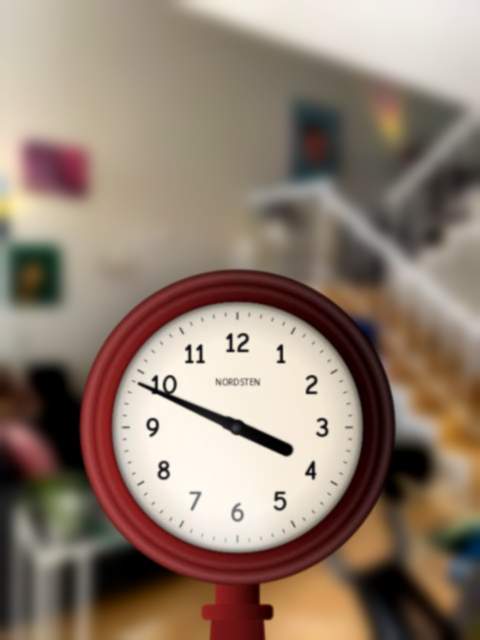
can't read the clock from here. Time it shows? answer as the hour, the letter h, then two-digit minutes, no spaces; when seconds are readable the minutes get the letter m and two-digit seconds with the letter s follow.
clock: 3h49
